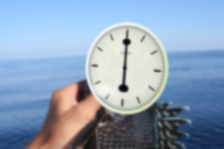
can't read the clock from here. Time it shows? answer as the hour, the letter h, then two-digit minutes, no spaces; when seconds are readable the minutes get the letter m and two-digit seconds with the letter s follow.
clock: 6h00
